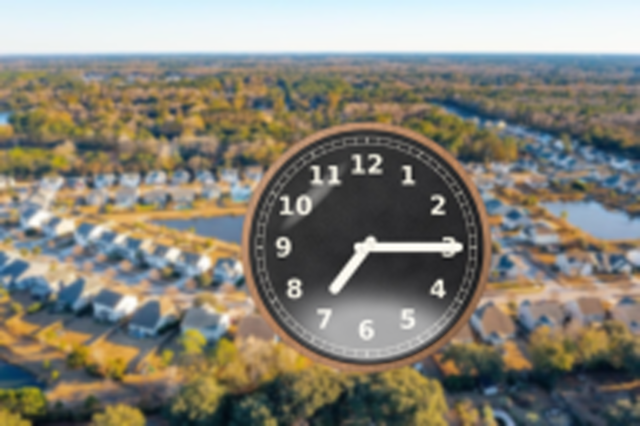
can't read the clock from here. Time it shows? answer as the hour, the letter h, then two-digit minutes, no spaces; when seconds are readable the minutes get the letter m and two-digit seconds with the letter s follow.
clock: 7h15
